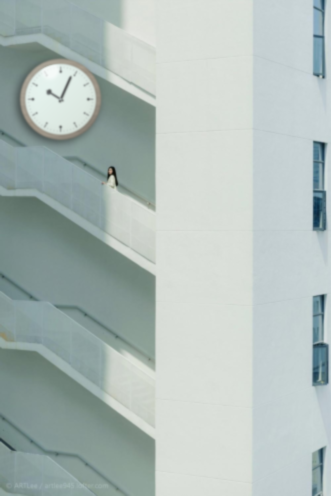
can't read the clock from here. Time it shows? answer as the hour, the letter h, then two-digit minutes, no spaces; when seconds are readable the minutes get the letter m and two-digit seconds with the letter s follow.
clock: 10h04
